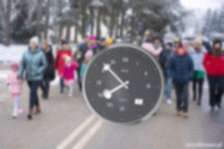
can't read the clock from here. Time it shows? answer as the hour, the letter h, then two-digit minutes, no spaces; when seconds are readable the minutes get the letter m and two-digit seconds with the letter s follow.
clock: 7h52
